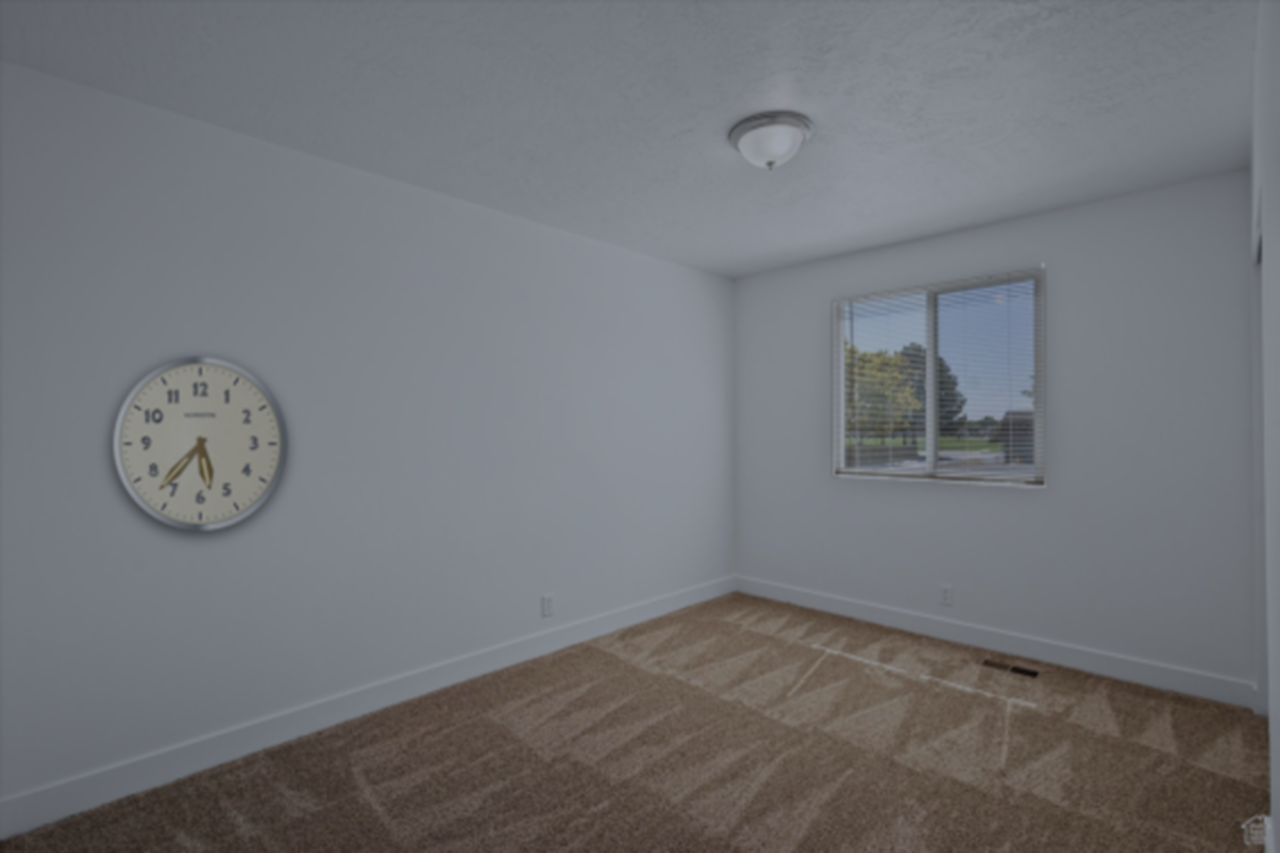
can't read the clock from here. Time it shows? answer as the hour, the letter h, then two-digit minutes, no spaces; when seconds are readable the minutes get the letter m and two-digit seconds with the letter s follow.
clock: 5h37
